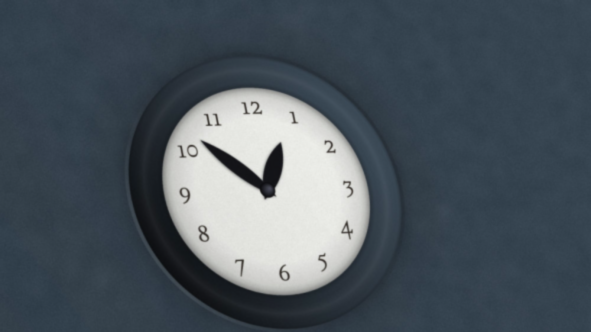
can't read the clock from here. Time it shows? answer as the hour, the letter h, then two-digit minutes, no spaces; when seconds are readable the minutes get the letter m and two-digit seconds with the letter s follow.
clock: 12h52
